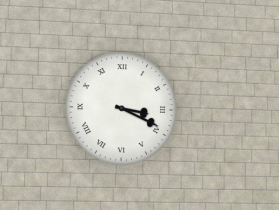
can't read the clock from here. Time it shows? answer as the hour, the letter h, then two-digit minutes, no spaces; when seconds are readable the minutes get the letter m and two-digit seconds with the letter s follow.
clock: 3h19
